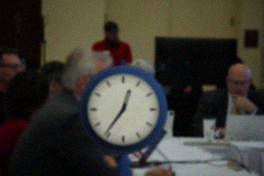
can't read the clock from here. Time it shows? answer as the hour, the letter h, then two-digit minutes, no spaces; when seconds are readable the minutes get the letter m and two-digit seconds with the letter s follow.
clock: 12h36
